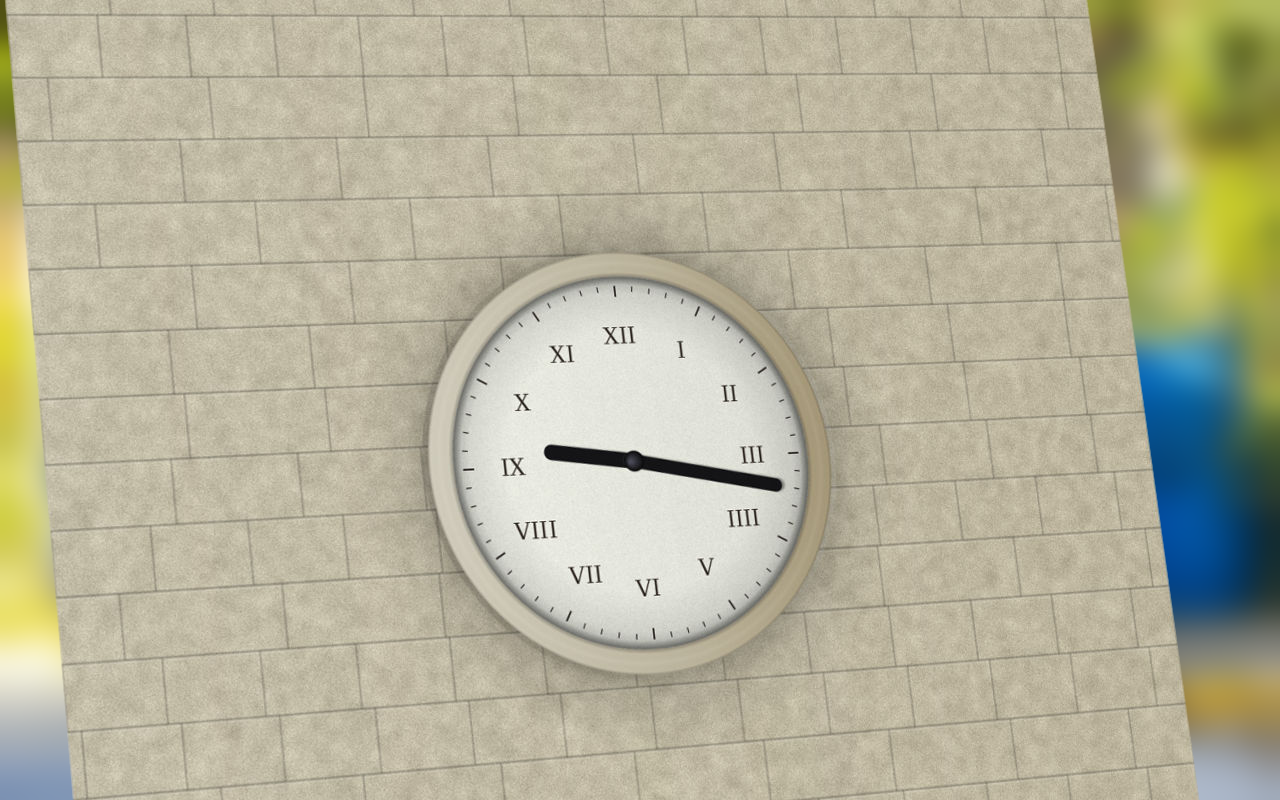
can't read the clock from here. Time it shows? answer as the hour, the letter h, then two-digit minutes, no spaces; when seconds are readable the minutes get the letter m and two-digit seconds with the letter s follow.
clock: 9h17
